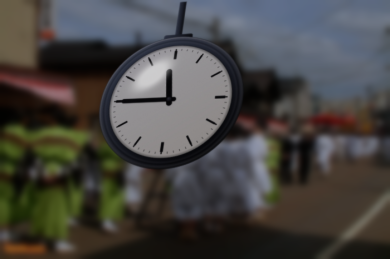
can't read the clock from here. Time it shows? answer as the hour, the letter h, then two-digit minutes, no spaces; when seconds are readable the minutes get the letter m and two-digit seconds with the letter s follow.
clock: 11h45
